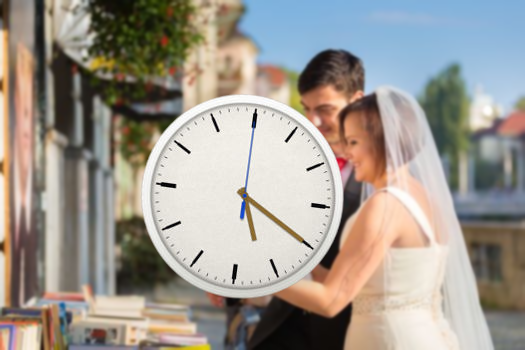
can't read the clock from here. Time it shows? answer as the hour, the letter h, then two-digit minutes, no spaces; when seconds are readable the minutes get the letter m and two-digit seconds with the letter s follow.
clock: 5h20m00s
